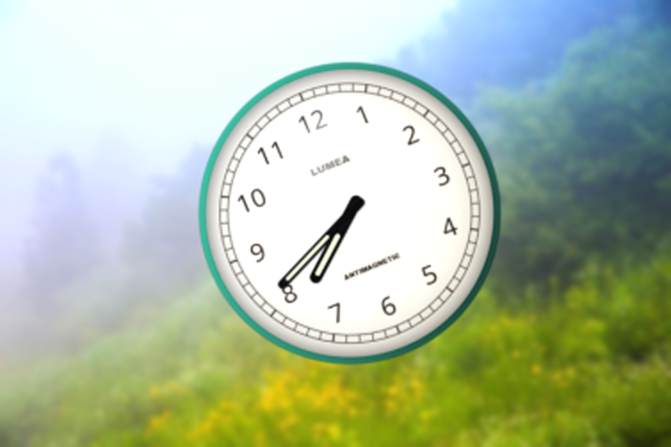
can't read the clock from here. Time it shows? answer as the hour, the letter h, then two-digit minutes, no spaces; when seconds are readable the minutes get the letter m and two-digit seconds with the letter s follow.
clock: 7h41
